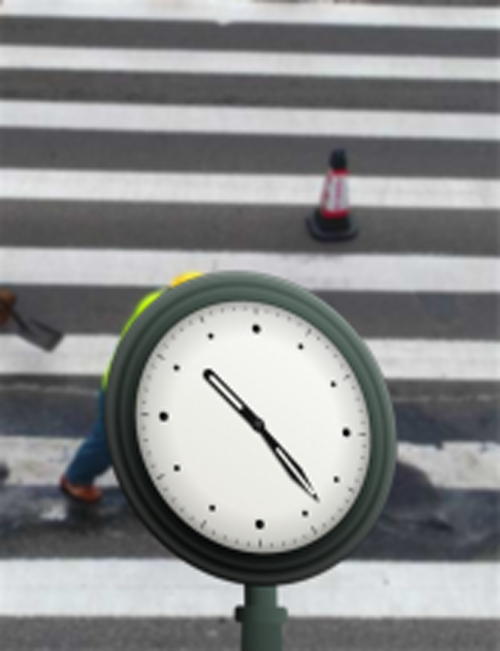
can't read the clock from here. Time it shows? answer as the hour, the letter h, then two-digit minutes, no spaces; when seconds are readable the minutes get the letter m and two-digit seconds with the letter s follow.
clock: 10h23
